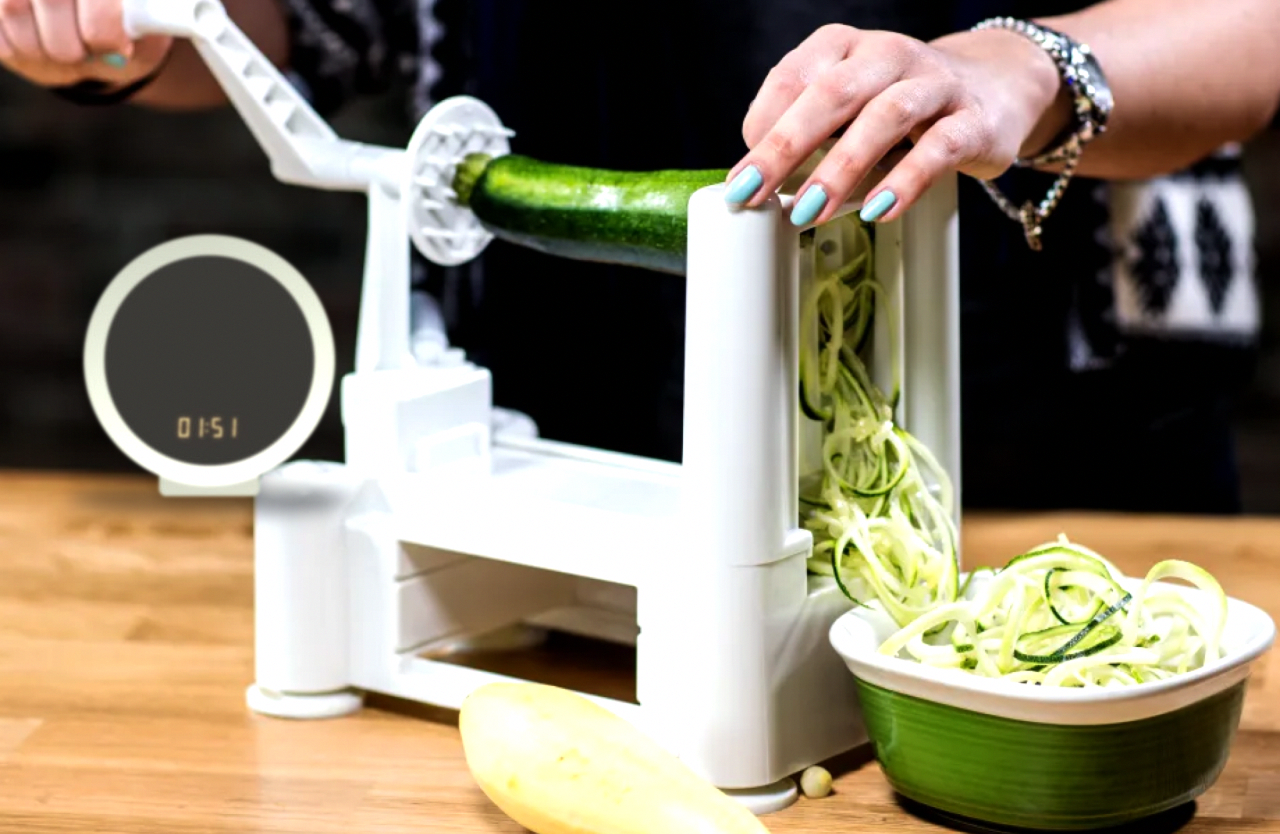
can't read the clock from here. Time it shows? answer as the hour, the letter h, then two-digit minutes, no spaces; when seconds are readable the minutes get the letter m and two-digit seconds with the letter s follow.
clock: 1h51
